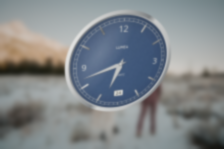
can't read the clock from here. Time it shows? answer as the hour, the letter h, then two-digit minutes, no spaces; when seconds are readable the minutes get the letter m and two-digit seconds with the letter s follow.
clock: 6h42
